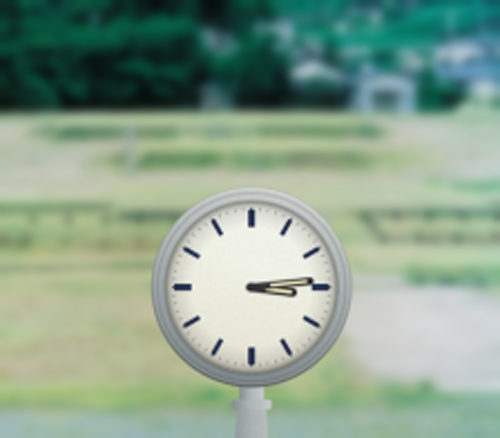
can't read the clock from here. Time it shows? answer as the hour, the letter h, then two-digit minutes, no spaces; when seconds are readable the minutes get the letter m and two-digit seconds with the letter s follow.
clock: 3h14
